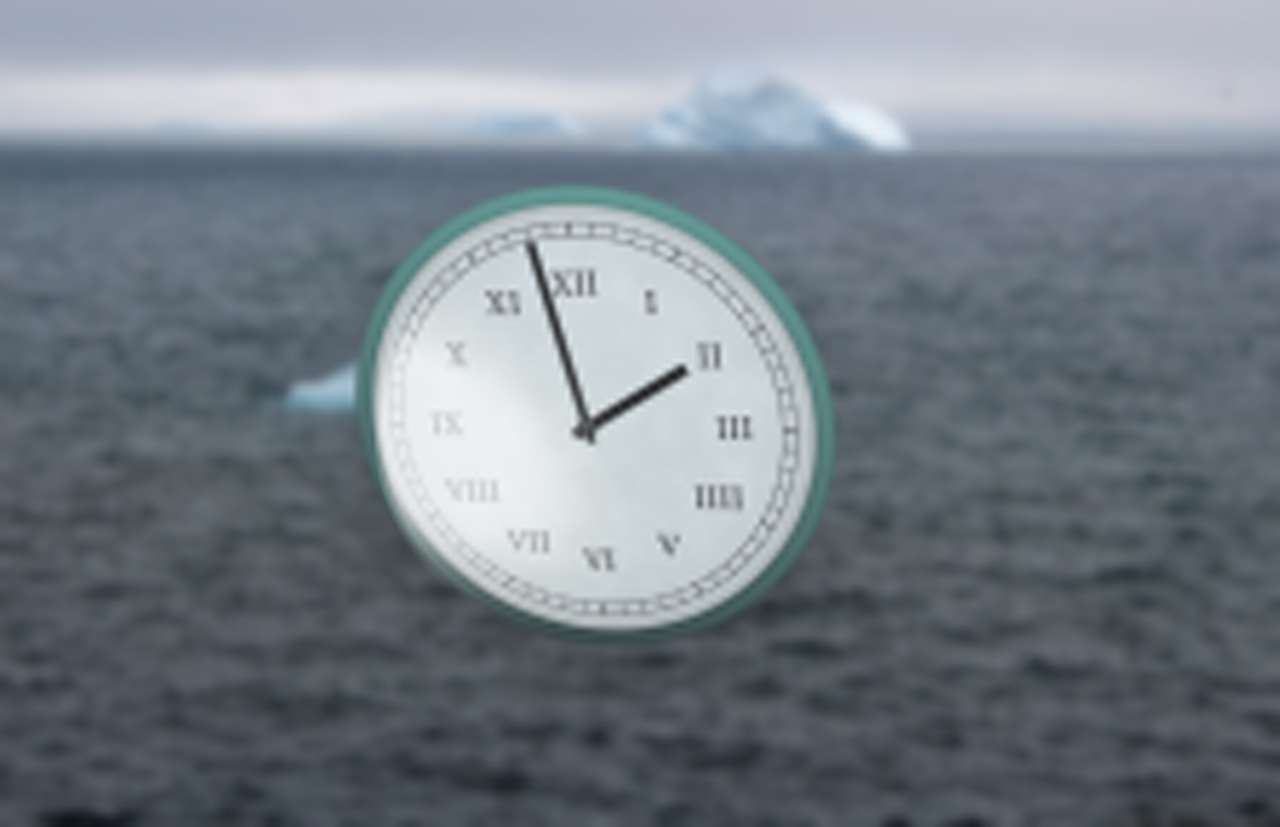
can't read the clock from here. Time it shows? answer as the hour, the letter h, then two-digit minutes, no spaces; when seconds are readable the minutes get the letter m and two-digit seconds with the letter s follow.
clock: 1h58
